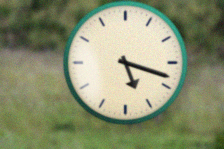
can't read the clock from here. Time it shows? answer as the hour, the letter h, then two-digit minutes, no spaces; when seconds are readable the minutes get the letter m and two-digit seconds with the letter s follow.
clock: 5h18
